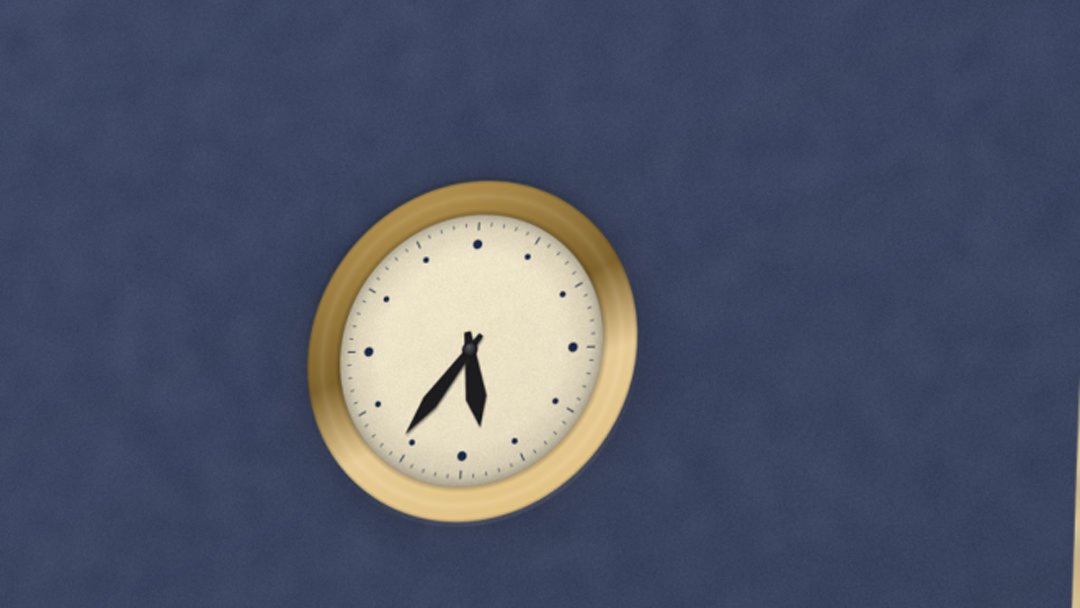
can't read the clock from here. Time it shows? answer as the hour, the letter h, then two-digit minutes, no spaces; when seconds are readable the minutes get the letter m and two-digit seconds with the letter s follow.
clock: 5h36
